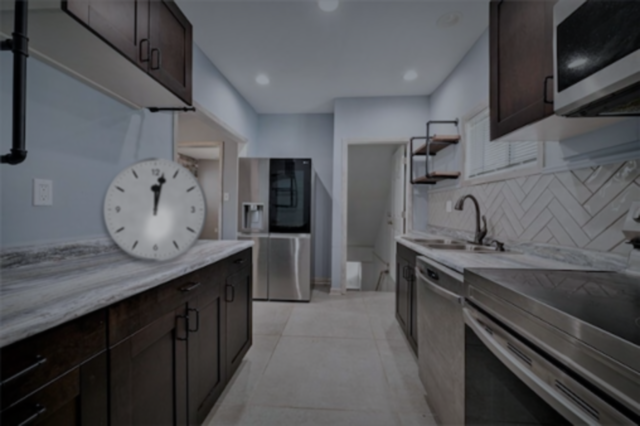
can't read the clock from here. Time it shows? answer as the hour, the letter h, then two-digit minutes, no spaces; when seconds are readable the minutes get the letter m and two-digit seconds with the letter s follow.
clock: 12h02
